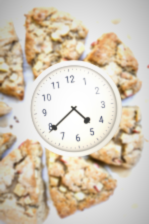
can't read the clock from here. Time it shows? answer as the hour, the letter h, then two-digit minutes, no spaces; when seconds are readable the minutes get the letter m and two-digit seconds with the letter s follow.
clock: 4h39
